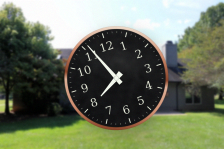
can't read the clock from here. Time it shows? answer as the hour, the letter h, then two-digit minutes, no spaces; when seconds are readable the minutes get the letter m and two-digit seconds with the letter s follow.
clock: 7h56
